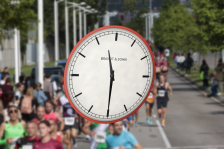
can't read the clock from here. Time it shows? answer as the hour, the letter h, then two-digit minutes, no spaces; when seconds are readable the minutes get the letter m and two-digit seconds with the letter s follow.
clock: 11h30
